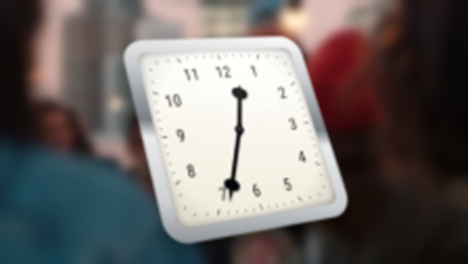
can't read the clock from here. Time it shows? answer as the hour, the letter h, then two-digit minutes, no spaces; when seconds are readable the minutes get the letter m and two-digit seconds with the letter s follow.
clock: 12h34
